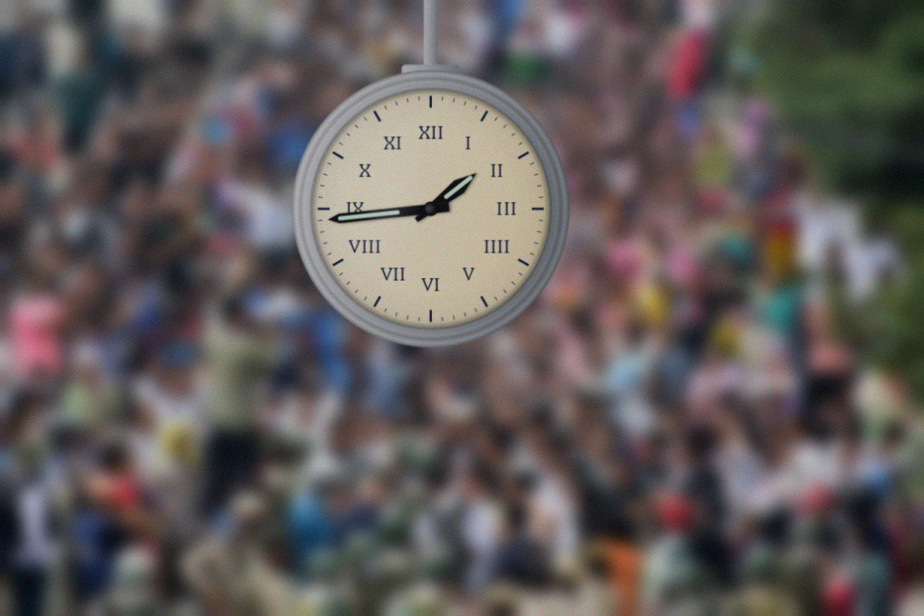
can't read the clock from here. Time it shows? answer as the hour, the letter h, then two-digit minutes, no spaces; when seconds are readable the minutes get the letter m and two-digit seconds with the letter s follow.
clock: 1h44
